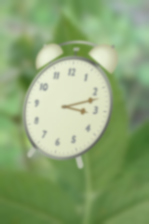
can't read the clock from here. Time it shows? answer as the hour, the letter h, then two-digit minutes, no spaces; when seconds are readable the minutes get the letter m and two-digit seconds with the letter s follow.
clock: 3h12
